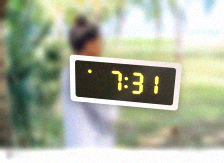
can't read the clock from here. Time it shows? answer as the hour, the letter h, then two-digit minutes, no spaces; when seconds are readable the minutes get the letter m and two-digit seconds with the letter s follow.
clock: 7h31
